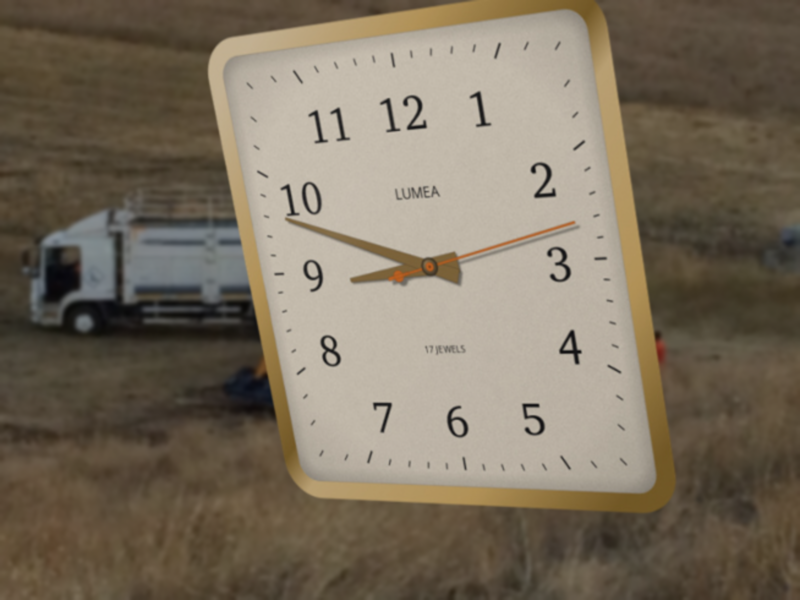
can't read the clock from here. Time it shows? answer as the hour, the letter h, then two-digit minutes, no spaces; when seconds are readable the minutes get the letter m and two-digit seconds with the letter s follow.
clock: 8h48m13s
